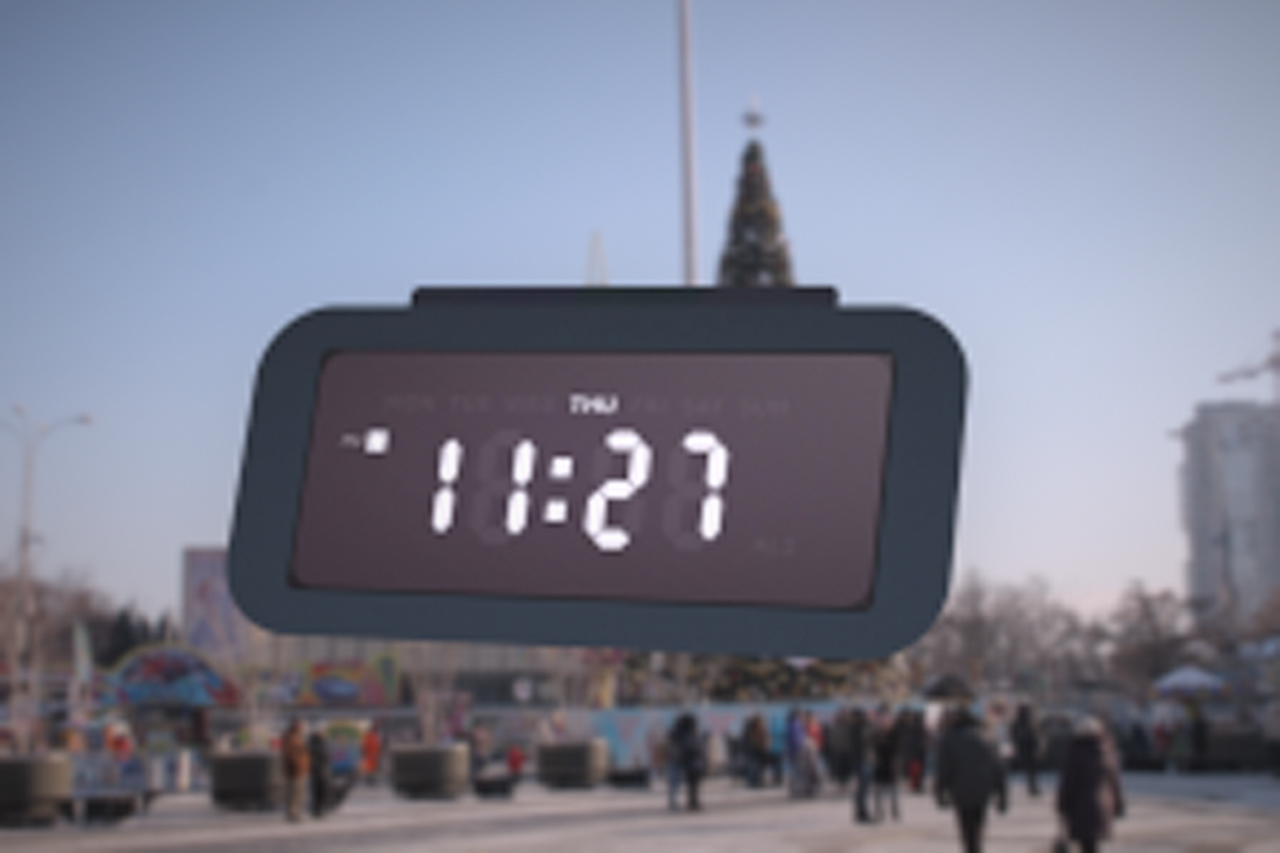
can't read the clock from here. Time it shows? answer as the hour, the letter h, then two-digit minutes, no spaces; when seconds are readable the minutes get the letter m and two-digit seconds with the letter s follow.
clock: 11h27
